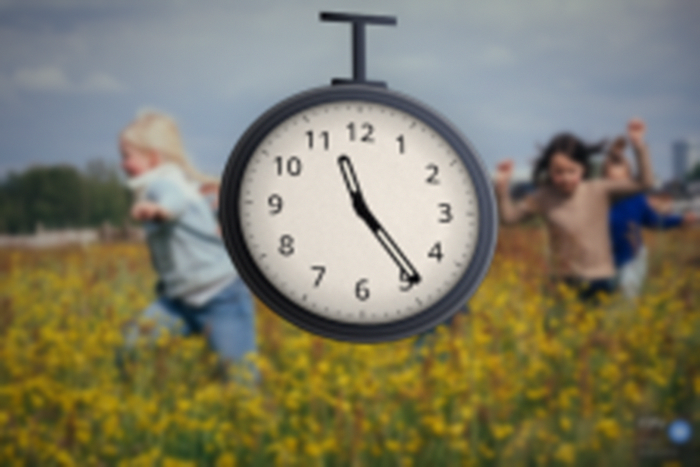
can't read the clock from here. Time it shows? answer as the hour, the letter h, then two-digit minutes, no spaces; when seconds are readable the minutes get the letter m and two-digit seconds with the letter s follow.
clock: 11h24
